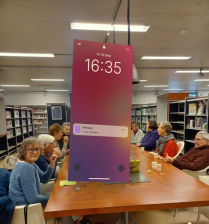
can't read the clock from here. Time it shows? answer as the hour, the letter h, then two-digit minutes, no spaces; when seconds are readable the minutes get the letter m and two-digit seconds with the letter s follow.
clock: 16h35
